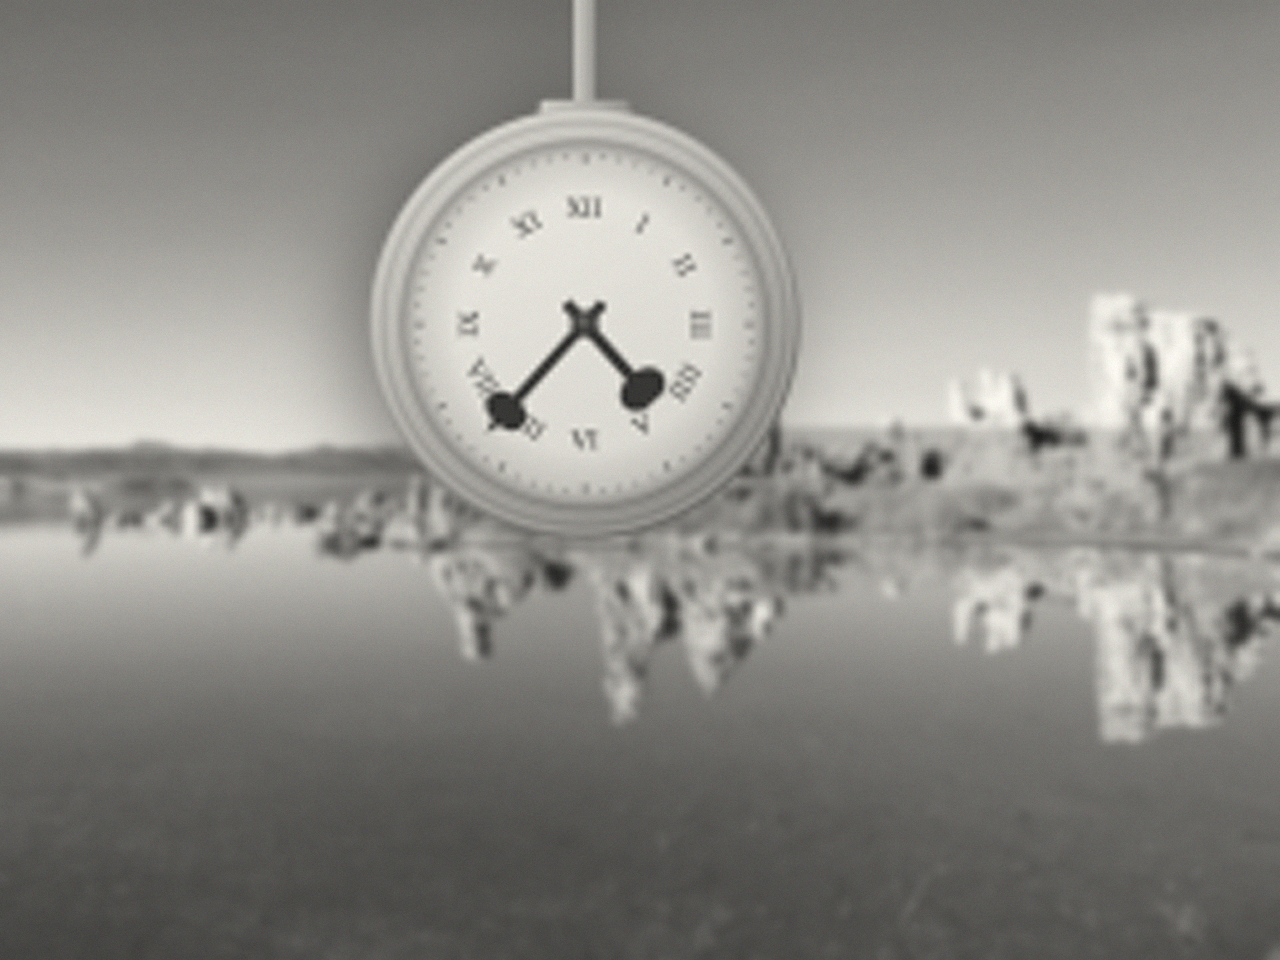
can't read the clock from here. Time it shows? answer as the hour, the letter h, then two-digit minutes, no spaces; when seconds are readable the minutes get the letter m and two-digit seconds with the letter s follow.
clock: 4h37
